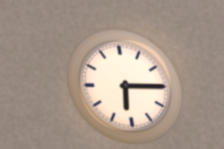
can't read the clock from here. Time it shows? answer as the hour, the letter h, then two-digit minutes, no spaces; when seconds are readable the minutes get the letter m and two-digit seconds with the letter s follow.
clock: 6h15
